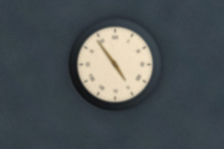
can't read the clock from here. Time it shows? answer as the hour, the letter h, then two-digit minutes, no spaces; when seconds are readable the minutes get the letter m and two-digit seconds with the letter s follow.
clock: 4h54
